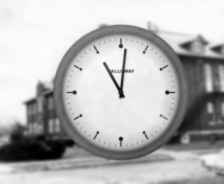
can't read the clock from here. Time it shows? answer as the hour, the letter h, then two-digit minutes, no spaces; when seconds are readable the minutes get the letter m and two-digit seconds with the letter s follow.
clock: 11h01
